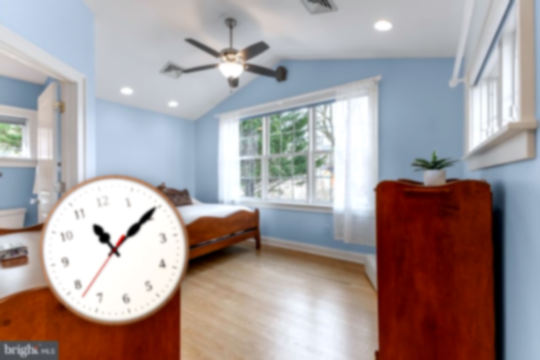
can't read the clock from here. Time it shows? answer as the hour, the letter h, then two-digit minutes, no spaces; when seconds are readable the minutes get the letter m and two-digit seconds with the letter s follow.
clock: 11h09m38s
